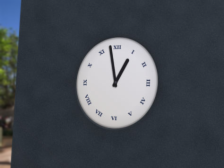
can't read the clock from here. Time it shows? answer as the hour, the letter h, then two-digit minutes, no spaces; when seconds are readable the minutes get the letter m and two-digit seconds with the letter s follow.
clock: 12h58
